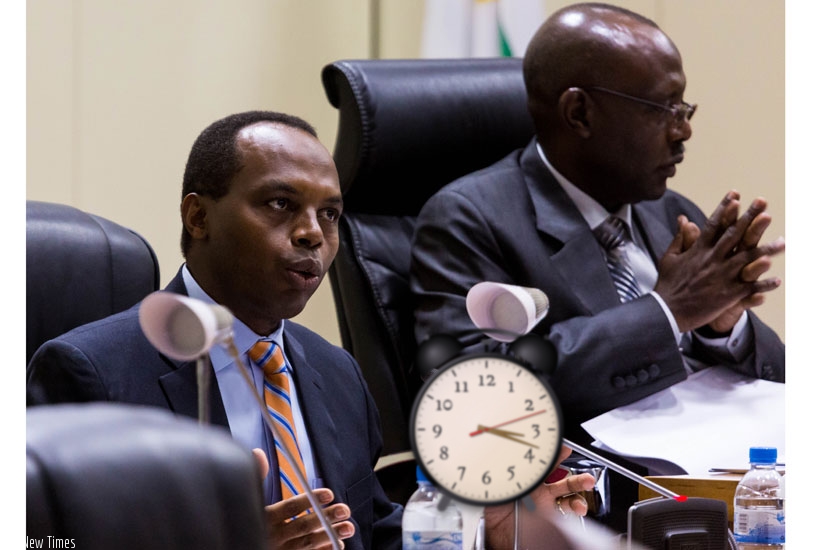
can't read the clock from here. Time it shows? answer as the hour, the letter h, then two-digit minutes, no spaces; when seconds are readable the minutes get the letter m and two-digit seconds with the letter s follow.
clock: 3h18m12s
